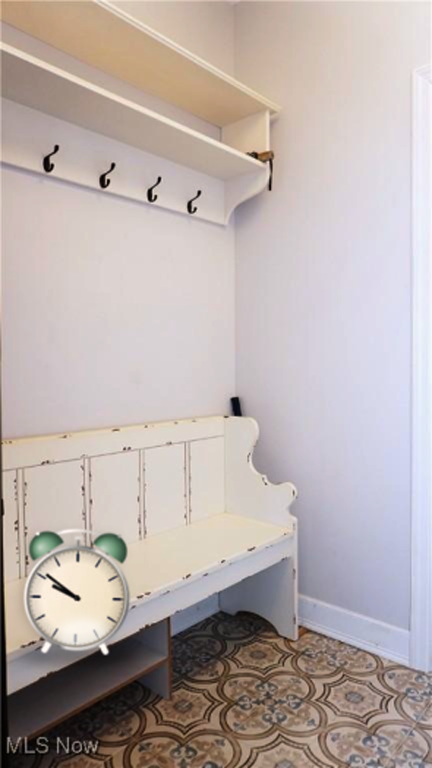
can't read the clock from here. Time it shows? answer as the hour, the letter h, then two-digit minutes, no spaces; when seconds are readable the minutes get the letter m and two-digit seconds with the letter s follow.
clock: 9h51
